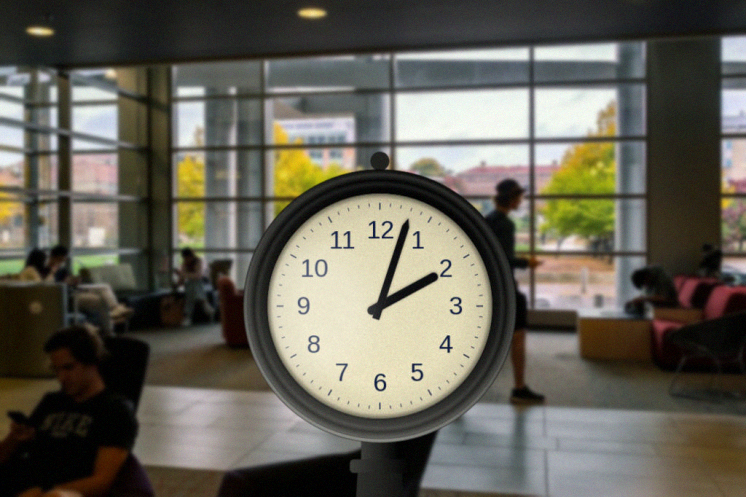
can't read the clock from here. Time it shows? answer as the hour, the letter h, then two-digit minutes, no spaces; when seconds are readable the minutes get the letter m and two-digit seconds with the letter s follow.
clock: 2h03
